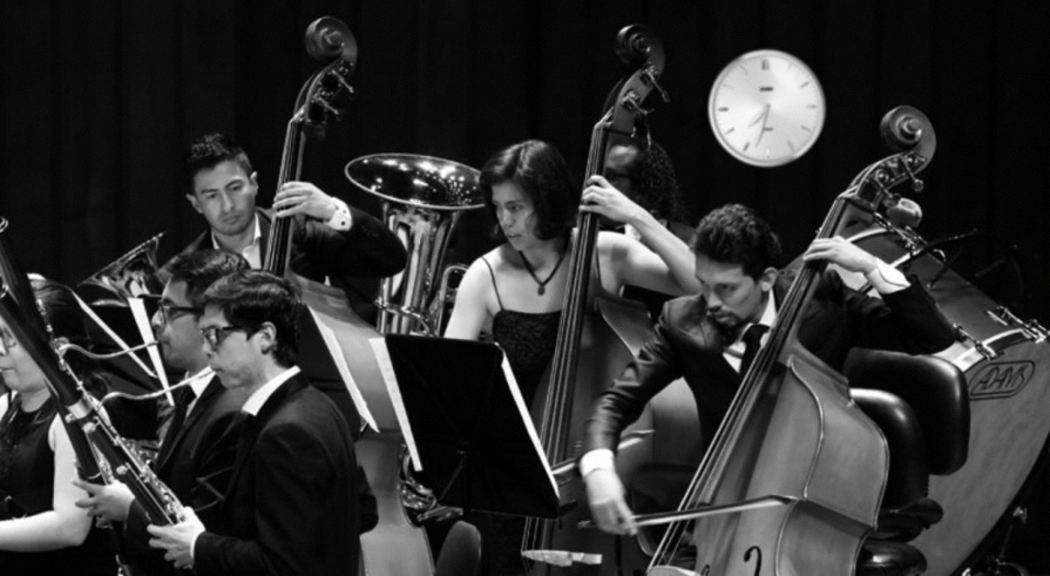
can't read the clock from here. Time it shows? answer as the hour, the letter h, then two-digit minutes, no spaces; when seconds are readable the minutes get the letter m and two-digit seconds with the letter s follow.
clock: 7h33
